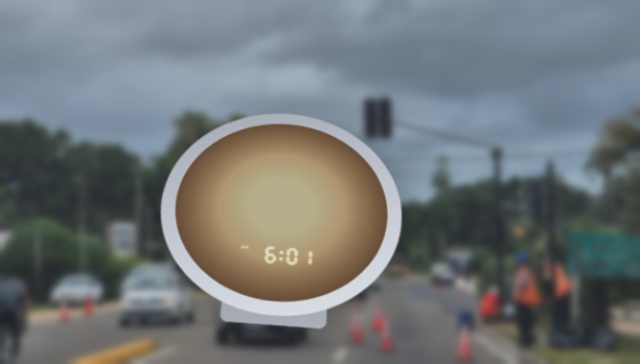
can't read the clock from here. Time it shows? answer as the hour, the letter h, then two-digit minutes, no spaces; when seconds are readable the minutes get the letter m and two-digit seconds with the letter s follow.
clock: 6h01
